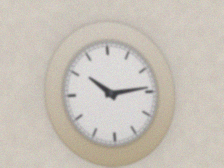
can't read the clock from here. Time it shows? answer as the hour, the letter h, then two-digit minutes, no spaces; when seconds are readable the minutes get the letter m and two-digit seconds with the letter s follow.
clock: 10h14
